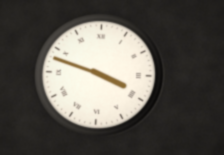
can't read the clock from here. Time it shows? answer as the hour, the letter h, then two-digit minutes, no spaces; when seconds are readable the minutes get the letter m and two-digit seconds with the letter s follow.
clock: 3h48
